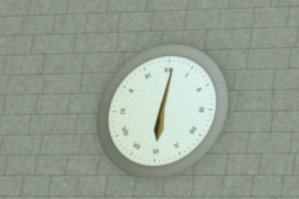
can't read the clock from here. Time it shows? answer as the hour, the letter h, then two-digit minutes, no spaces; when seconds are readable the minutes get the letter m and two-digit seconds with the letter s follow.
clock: 6h01
